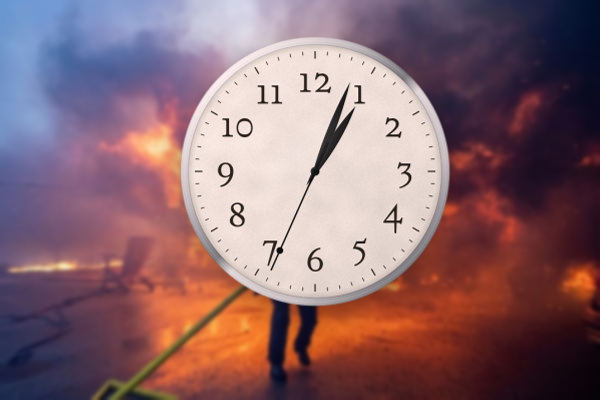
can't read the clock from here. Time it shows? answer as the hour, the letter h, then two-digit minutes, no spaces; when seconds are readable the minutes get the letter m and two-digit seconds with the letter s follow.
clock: 1h03m34s
